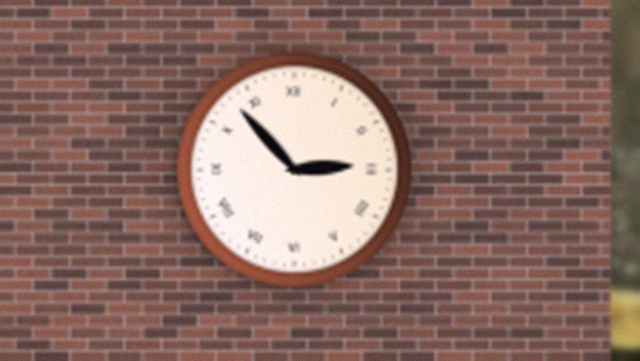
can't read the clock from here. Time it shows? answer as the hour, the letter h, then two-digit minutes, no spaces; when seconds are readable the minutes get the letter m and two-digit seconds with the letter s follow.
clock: 2h53
